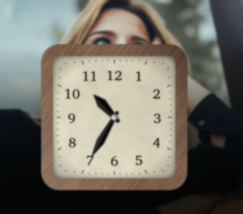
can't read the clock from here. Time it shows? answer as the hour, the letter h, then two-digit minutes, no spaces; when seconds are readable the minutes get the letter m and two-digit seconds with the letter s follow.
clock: 10h35
